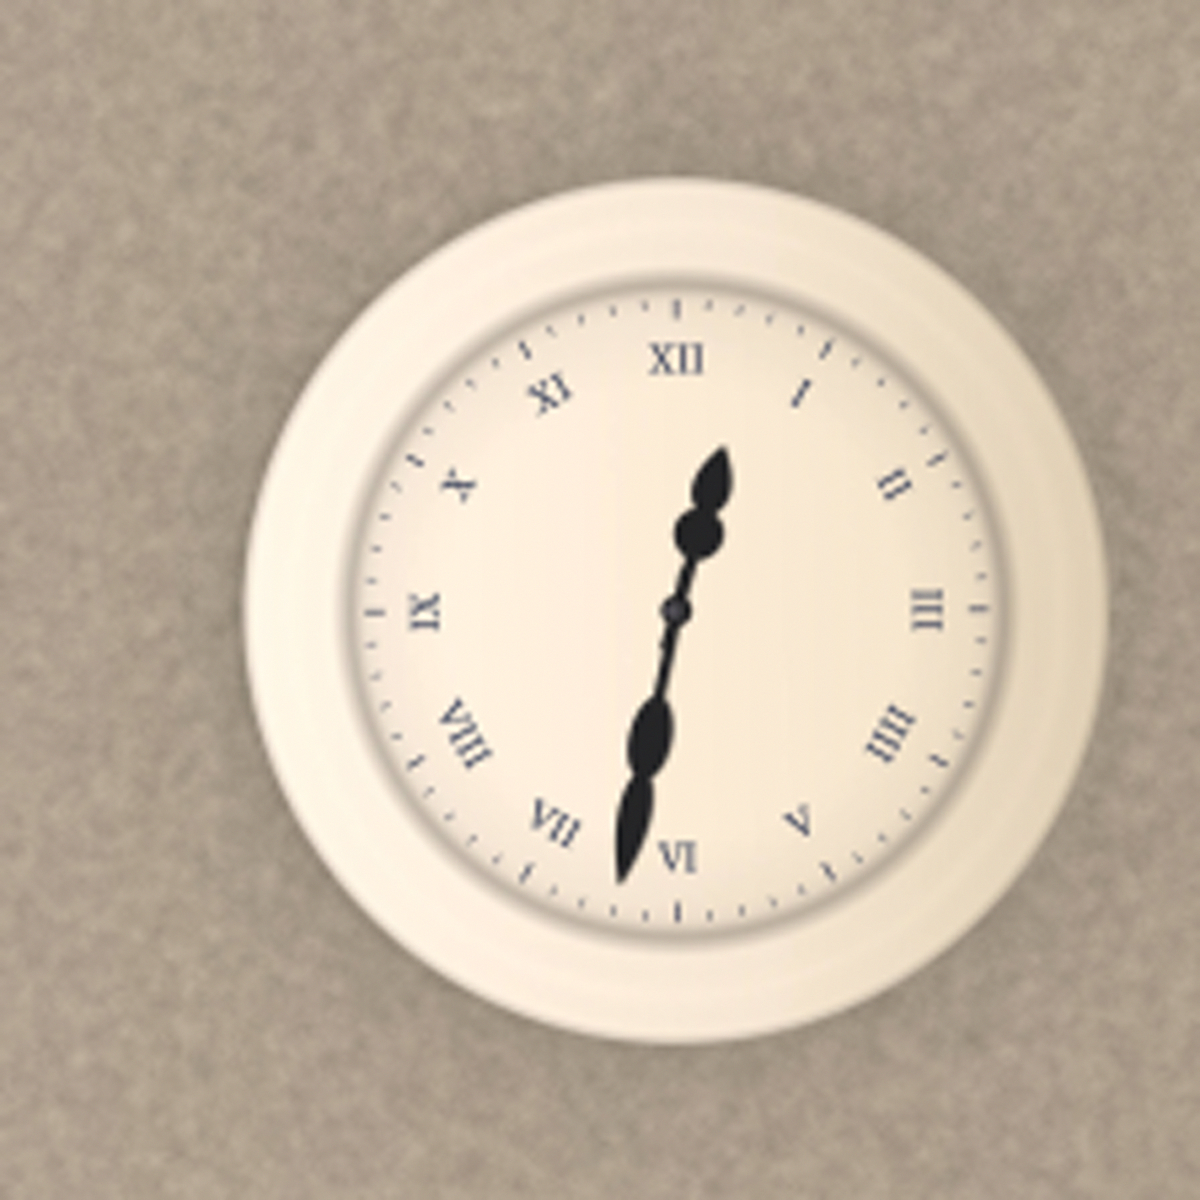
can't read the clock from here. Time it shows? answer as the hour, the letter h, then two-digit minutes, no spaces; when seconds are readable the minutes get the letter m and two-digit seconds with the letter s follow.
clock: 12h32
